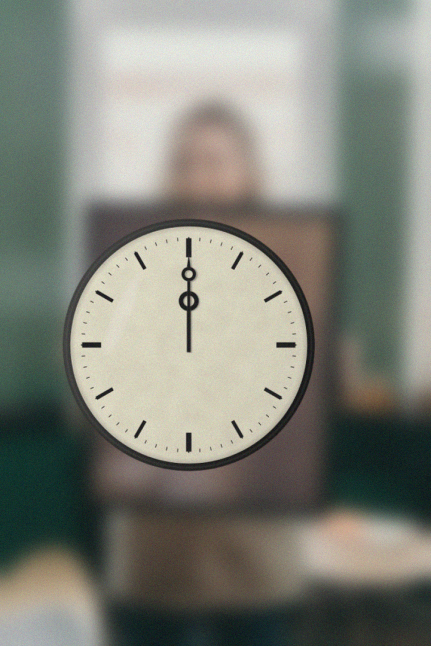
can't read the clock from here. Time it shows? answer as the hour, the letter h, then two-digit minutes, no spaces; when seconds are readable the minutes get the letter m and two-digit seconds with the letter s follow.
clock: 12h00
